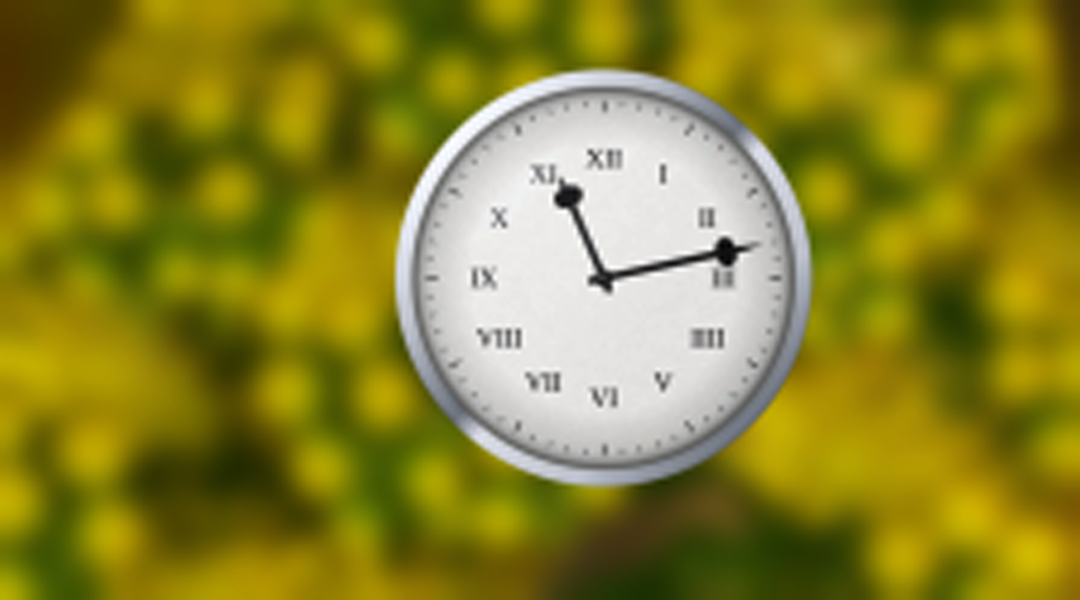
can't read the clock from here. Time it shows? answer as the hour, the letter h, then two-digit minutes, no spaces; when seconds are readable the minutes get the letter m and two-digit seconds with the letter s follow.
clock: 11h13
